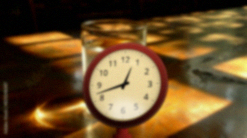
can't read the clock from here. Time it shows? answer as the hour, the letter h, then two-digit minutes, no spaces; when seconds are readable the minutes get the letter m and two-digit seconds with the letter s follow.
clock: 12h42
